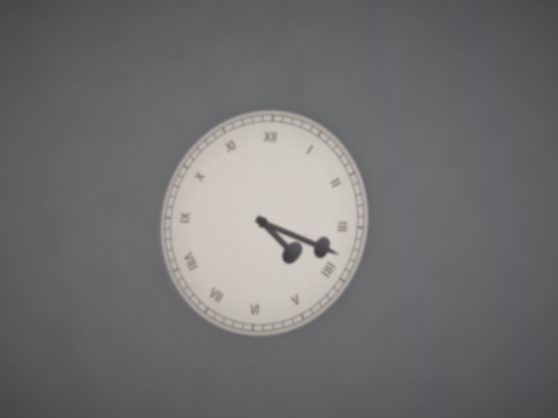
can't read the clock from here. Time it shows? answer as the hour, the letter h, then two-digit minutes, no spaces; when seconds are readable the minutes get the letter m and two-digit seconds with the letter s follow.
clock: 4h18
